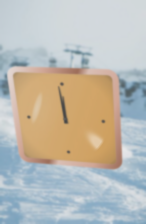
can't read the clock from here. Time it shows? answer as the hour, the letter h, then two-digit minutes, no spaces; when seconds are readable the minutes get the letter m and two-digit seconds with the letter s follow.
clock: 11h59
